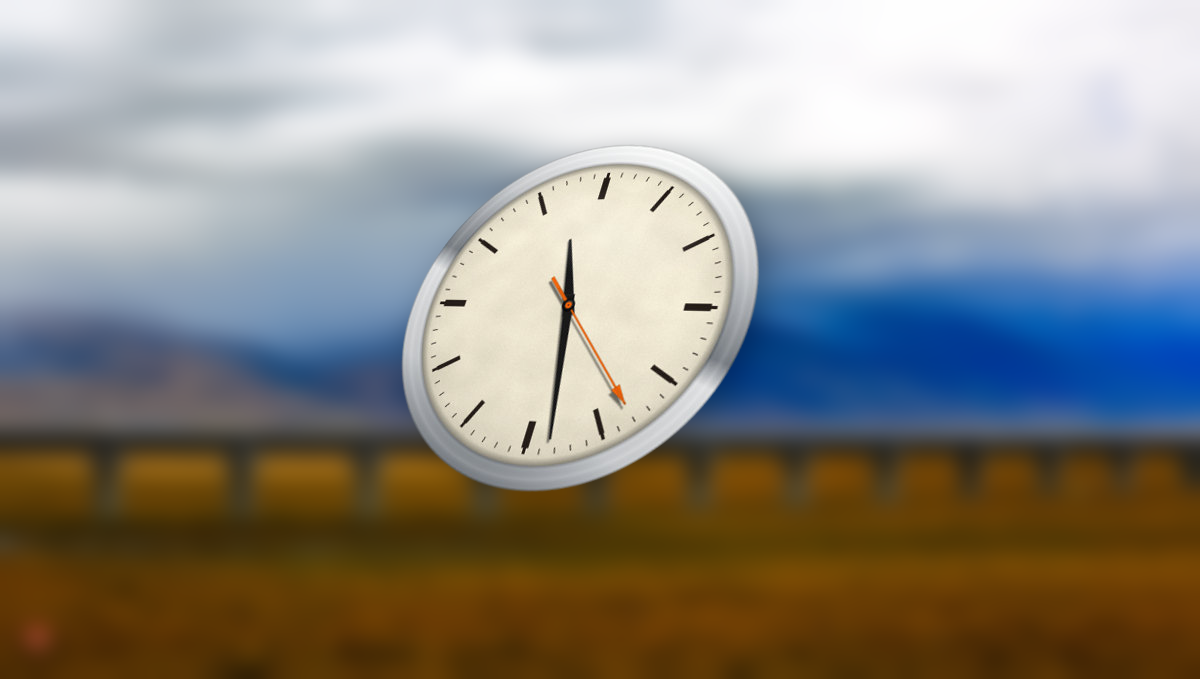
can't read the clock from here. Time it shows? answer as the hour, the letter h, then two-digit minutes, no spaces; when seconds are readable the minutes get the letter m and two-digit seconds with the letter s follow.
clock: 11h28m23s
